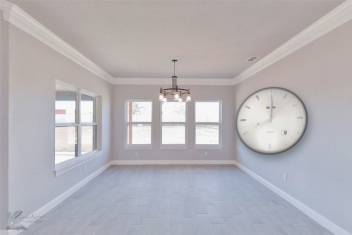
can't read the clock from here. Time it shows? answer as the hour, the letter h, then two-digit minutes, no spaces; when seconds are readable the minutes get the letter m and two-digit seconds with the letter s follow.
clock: 8h00
